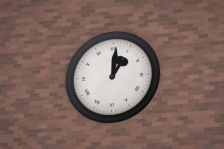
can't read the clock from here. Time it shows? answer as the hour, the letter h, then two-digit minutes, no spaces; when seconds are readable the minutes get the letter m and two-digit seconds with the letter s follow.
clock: 1h01
